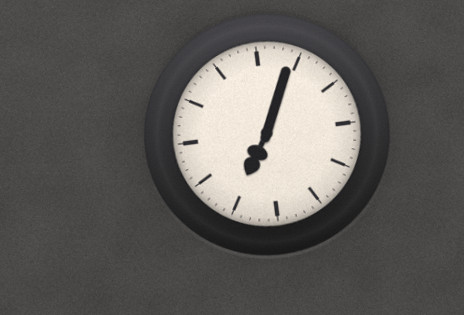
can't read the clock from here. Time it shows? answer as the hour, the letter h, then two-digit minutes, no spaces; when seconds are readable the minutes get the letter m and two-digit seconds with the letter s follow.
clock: 7h04
